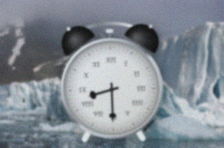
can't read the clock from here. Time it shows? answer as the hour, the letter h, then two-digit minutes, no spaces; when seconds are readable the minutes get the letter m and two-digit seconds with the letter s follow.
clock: 8h30
